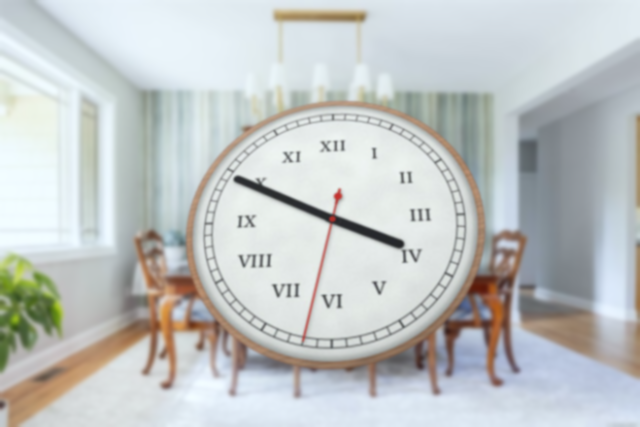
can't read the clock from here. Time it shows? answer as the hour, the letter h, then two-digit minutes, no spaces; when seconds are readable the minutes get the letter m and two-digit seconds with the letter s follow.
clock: 3h49m32s
